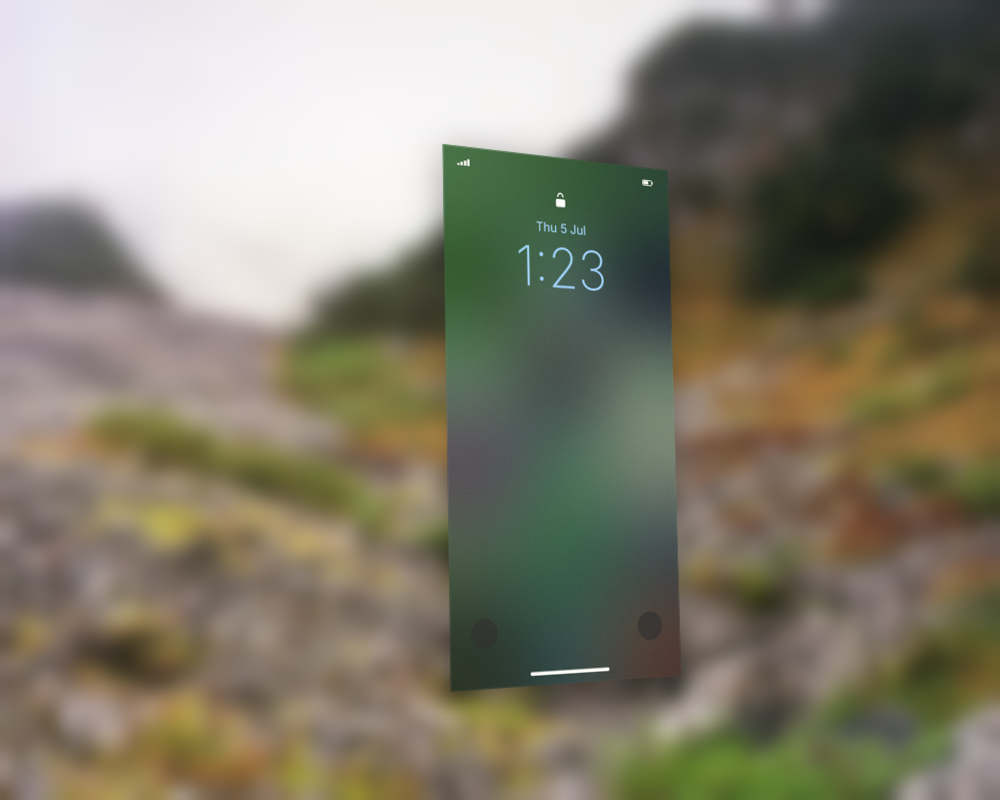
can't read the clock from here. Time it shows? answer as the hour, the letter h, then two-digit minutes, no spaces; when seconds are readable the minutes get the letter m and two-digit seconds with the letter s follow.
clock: 1h23
